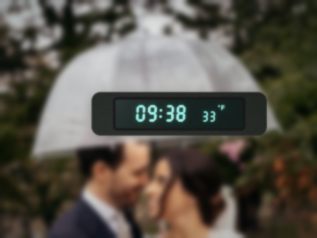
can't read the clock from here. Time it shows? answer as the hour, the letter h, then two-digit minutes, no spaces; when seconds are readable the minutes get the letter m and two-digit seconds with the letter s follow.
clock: 9h38
